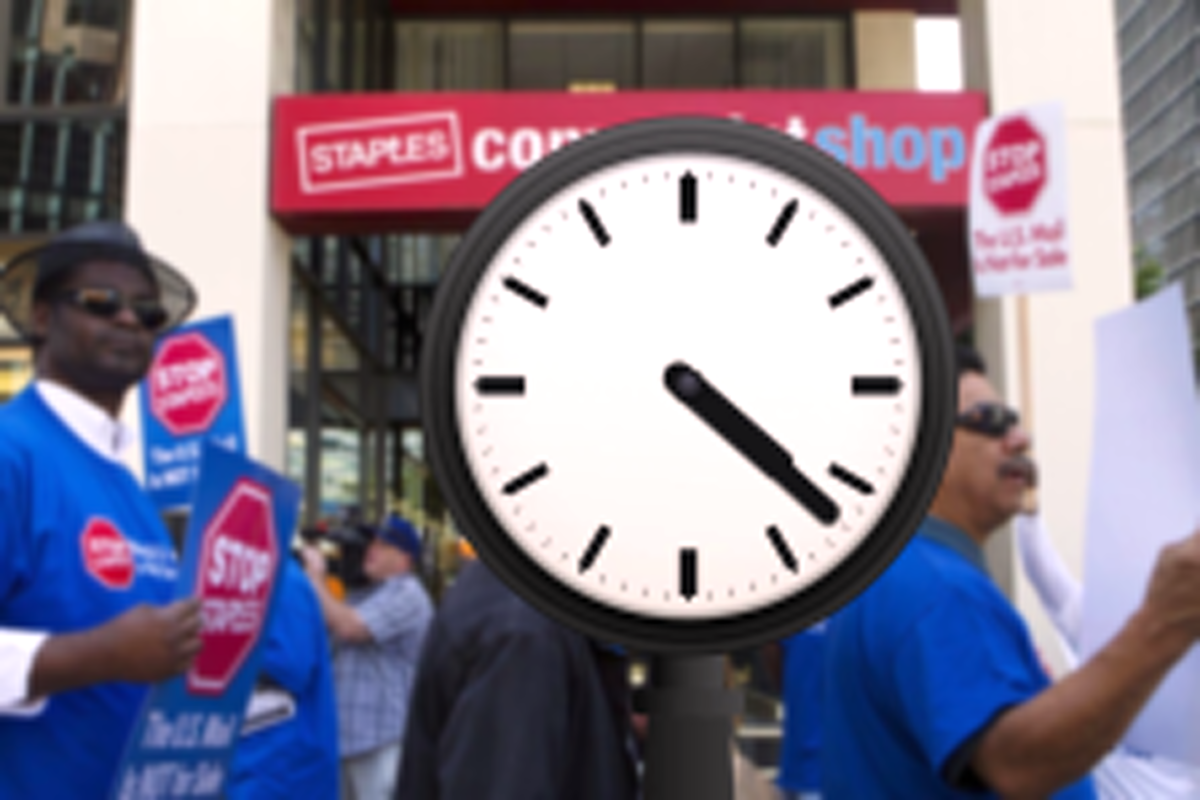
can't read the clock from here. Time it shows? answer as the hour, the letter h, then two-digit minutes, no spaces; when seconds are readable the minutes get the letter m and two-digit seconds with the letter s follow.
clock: 4h22
